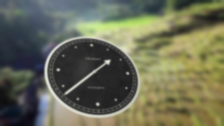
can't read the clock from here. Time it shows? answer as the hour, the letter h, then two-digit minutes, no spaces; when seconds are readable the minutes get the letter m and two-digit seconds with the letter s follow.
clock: 1h38
